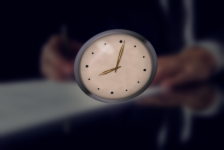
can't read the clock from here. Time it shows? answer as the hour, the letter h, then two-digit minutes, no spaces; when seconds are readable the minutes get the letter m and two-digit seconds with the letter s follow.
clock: 8h01
